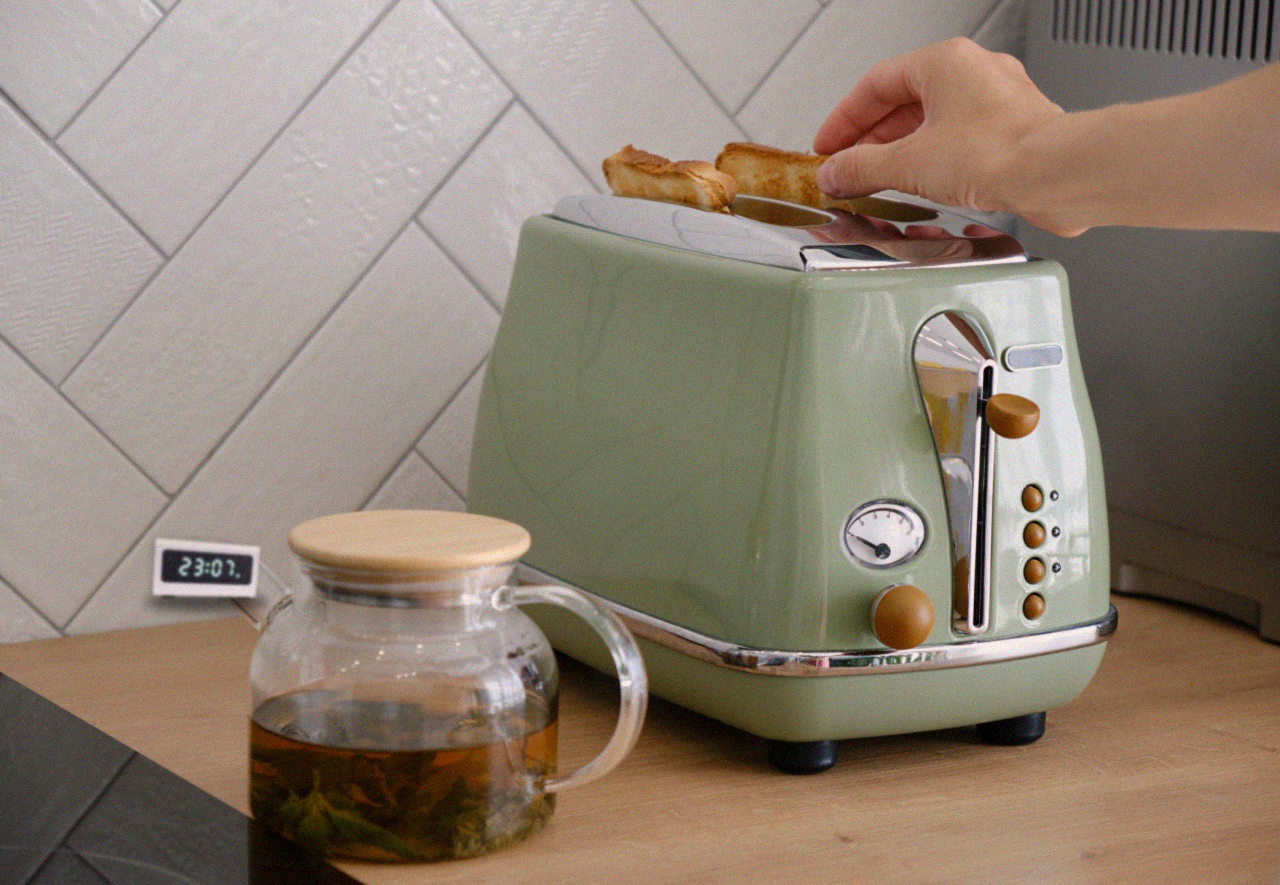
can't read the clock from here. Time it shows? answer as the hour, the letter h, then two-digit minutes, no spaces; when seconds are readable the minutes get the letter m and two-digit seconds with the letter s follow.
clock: 23h07
